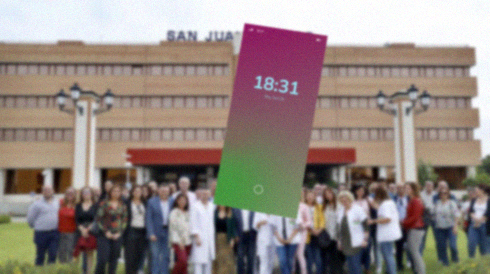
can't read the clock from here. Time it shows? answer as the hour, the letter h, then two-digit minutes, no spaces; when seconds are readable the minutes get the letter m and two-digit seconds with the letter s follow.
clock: 18h31
